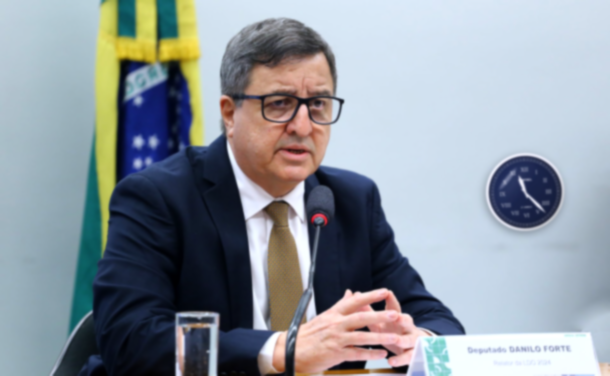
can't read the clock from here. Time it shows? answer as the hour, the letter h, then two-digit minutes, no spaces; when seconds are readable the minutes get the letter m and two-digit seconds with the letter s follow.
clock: 11h23
